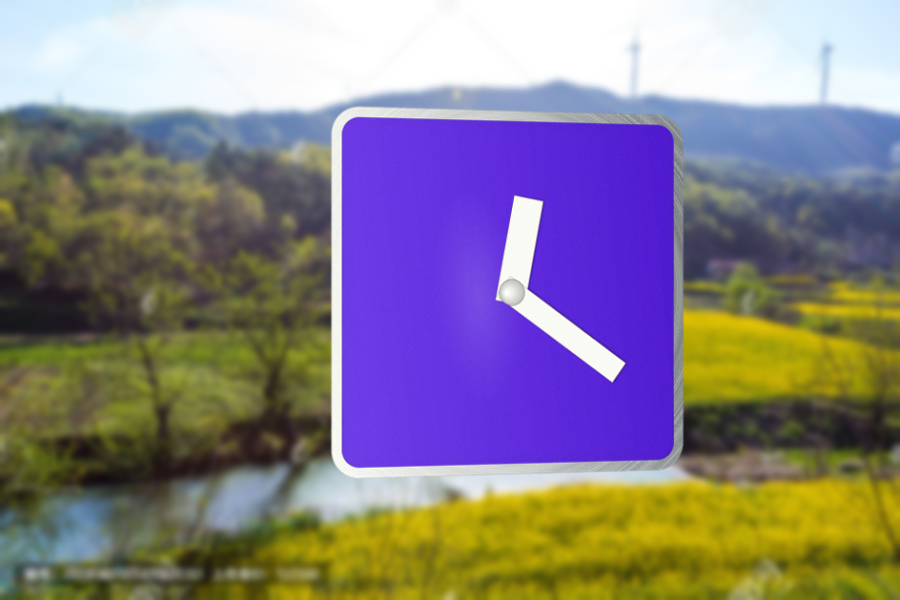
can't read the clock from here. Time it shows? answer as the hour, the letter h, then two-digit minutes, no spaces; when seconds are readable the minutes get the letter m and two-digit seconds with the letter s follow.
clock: 12h21
